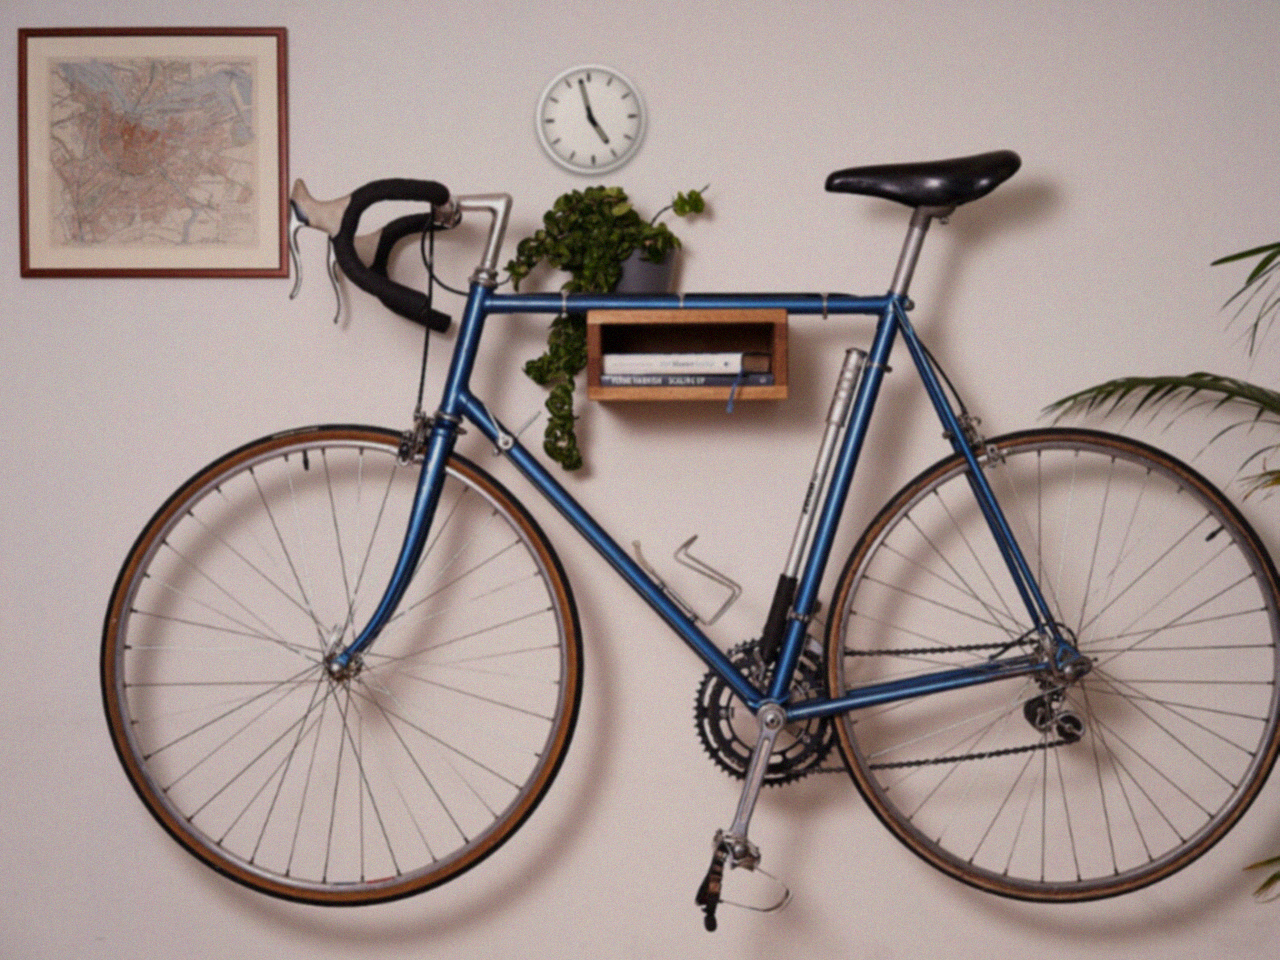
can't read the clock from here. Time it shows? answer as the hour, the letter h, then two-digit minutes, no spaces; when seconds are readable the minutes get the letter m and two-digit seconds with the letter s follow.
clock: 4h58
